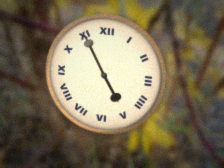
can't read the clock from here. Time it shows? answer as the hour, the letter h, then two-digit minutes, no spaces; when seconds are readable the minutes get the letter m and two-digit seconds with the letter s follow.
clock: 4h55
